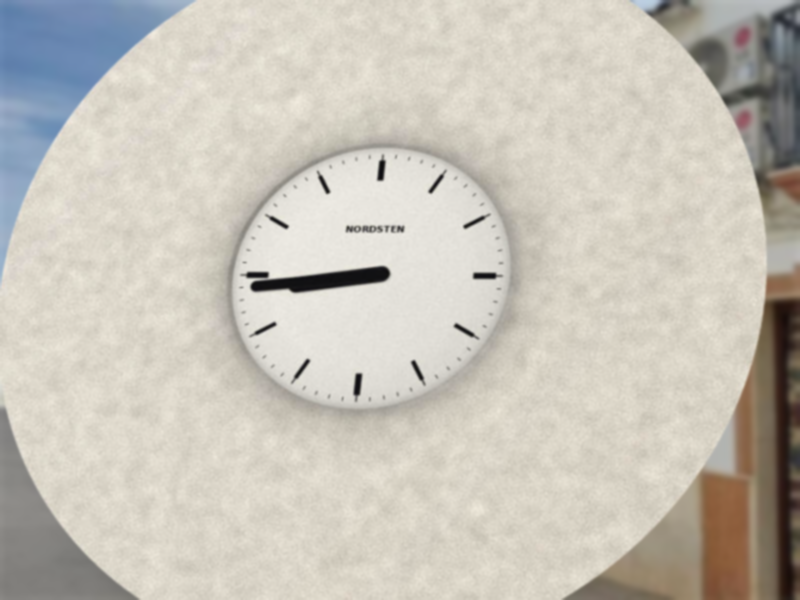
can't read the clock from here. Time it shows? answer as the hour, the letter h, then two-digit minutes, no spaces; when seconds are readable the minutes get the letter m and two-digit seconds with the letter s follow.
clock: 8h44
